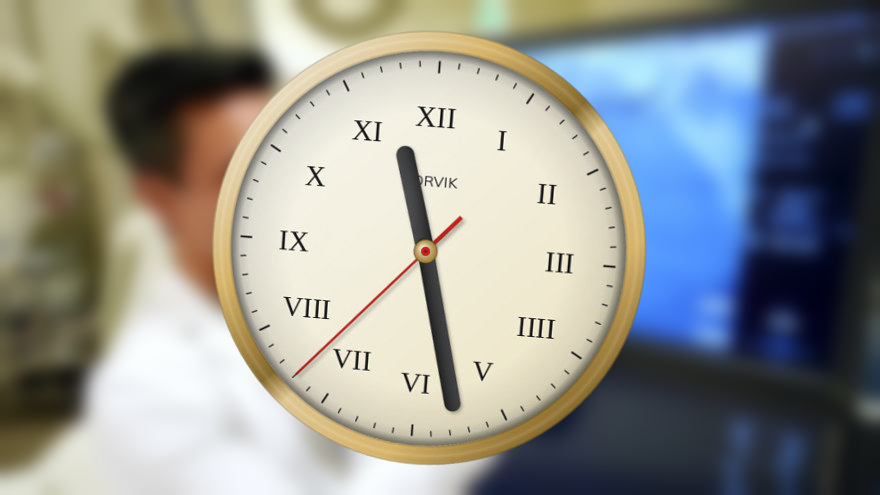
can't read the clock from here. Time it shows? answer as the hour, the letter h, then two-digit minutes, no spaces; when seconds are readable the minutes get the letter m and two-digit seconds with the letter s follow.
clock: 11h27m37s
